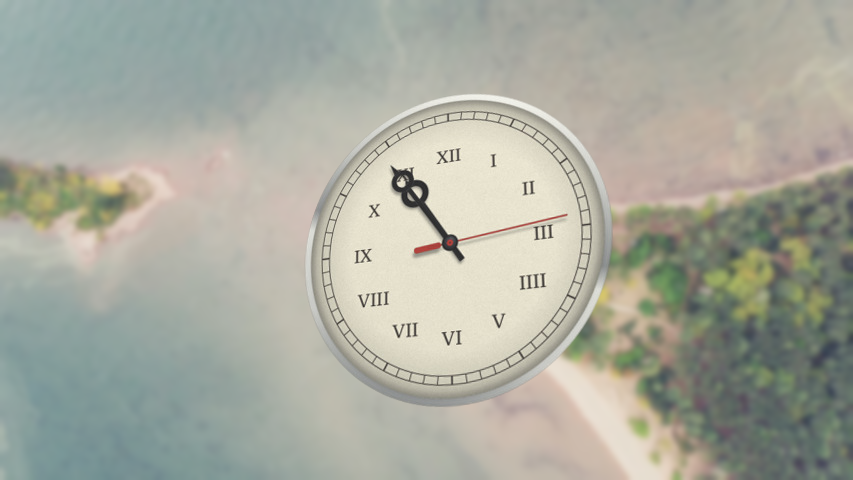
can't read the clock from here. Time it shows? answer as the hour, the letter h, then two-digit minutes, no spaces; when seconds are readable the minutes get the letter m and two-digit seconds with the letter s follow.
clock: 10h54m14s
